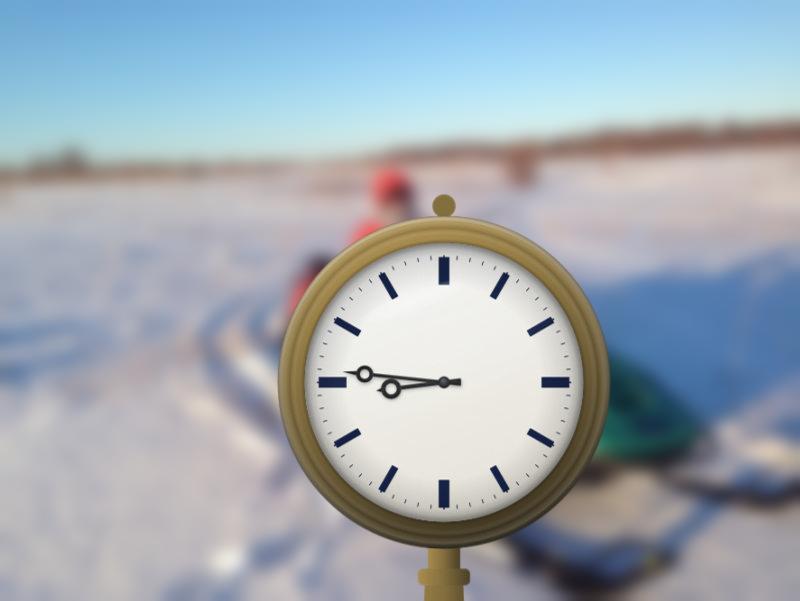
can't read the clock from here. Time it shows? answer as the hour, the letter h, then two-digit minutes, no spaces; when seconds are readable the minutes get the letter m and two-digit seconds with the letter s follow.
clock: 8h46
